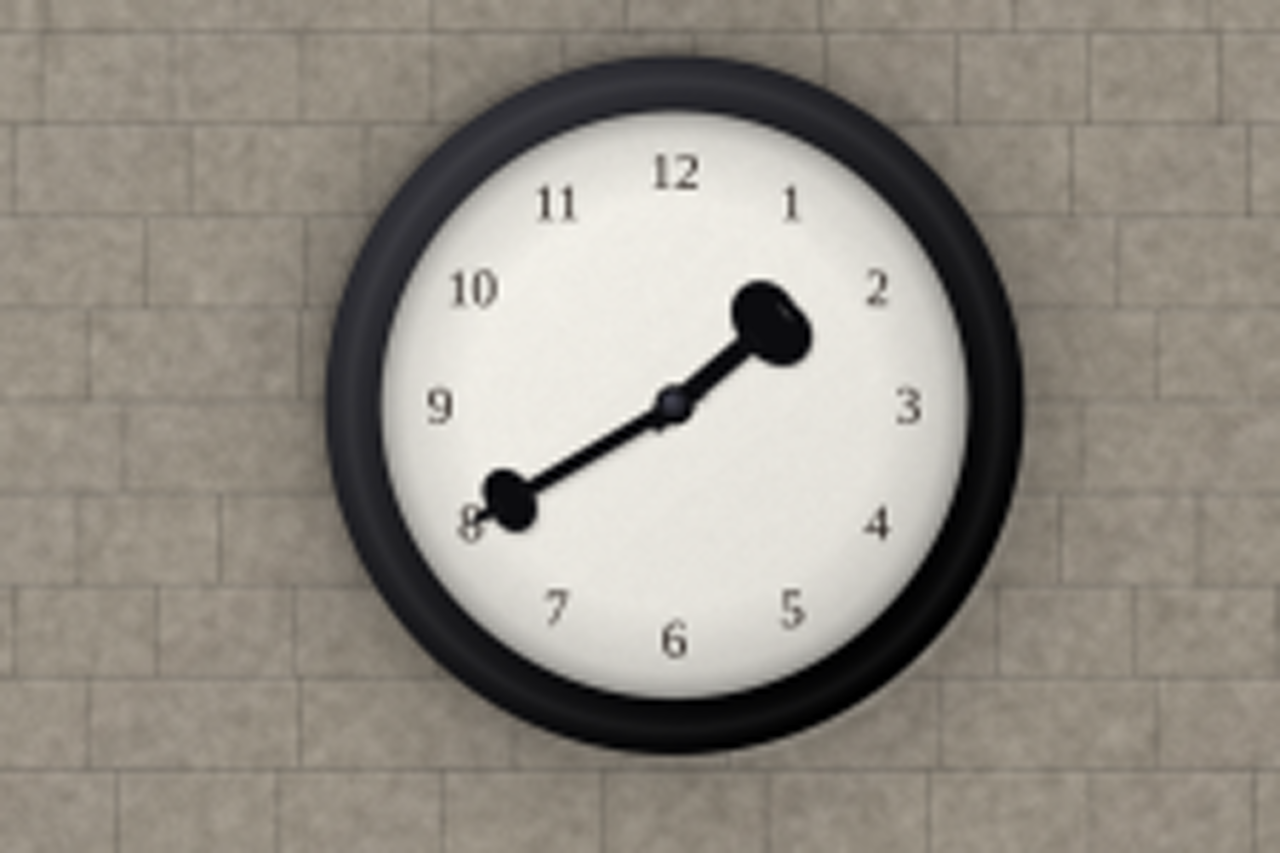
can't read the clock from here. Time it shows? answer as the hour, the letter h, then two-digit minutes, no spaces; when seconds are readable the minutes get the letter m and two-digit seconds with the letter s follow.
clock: 1h40
